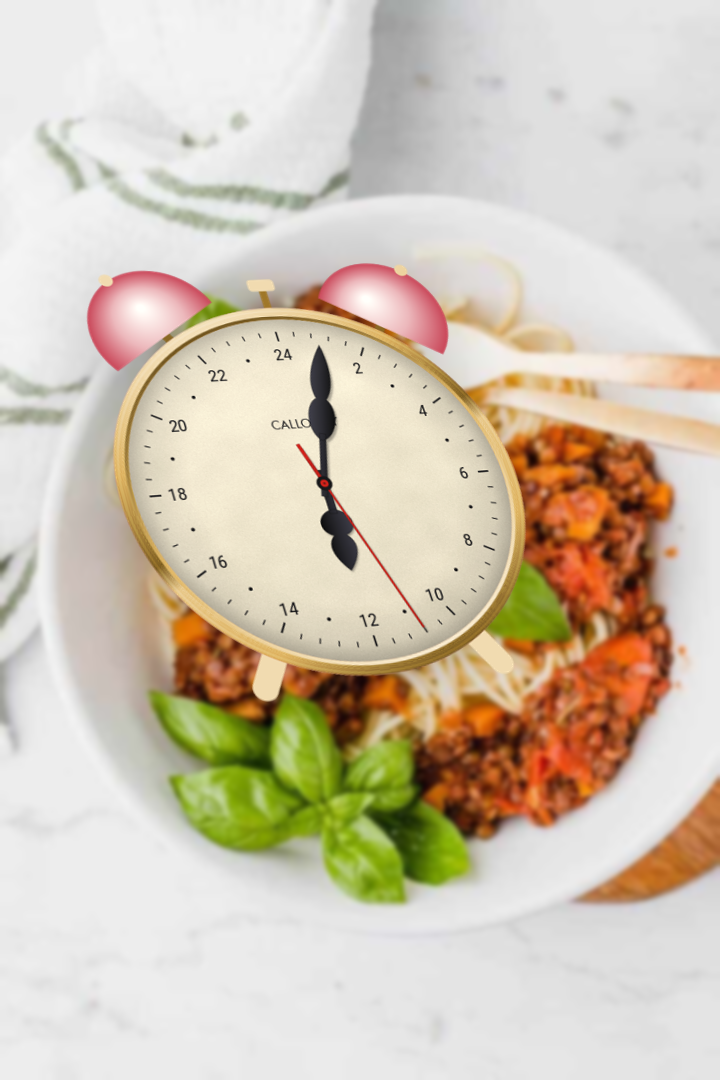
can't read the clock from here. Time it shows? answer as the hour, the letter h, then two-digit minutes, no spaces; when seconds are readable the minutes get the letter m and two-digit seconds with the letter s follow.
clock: 12h02m27s
